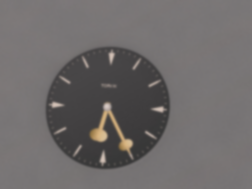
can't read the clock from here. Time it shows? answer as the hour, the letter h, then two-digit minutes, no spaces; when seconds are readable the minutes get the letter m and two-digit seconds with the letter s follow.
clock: 6h25
